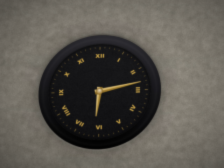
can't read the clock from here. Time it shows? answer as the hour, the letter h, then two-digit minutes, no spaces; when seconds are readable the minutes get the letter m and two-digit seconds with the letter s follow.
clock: 6h13
